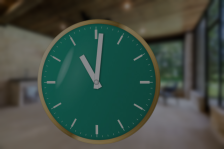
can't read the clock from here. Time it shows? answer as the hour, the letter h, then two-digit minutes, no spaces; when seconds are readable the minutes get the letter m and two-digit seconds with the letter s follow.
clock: 11h01
